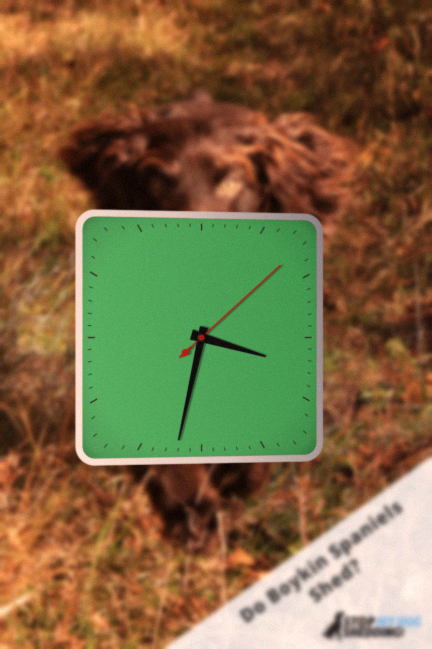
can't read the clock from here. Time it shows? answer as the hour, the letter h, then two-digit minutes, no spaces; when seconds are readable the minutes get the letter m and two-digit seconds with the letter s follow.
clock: 3h32m08s
